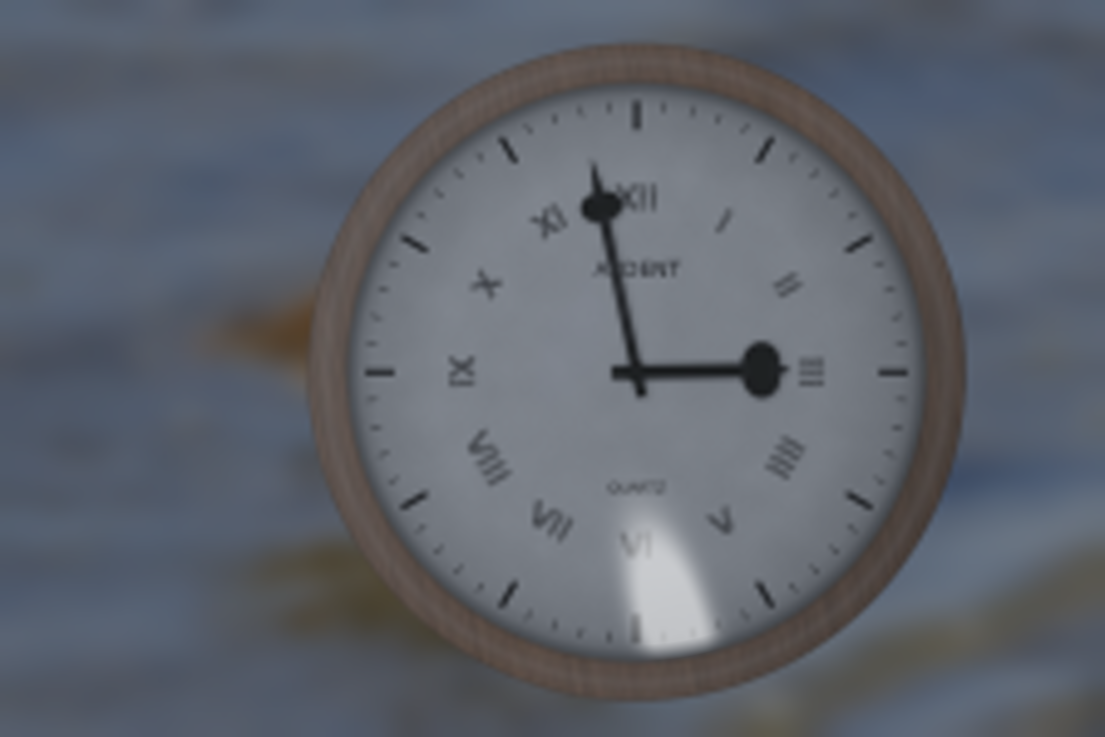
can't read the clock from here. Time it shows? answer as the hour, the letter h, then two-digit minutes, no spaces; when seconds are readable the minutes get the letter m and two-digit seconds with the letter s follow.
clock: 2h58
